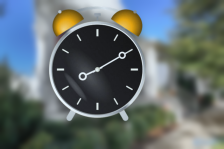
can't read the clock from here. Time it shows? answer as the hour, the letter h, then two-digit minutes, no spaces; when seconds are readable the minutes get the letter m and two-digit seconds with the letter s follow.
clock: 8h10
